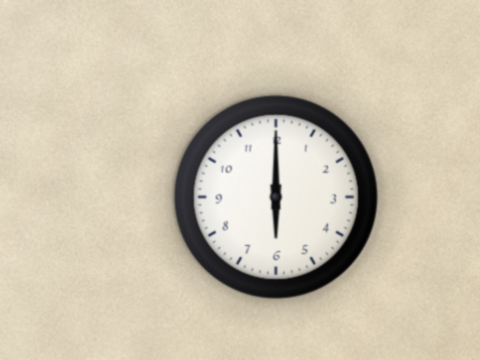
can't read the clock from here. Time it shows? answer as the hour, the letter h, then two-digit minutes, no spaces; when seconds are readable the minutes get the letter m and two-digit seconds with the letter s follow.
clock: 6h00
